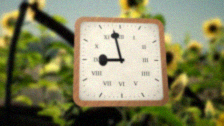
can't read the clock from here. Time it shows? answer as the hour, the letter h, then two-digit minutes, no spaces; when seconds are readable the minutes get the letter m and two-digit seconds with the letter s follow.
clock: 8h58
